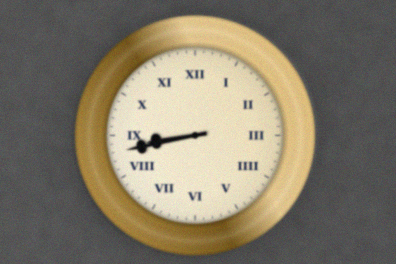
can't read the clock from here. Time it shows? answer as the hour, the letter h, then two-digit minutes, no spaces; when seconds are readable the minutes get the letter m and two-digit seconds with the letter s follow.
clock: 8h43
